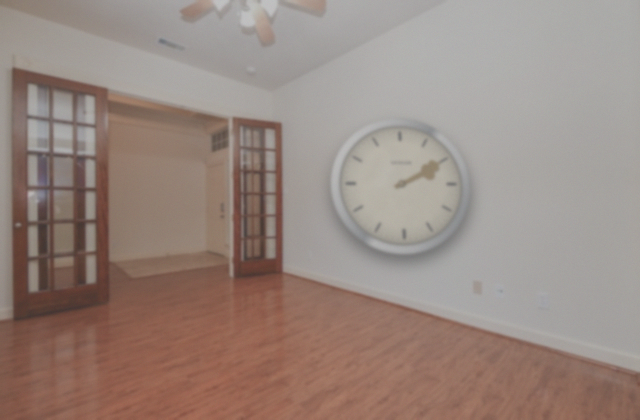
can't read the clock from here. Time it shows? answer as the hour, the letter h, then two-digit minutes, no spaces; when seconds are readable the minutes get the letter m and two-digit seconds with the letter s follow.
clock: 2h10
